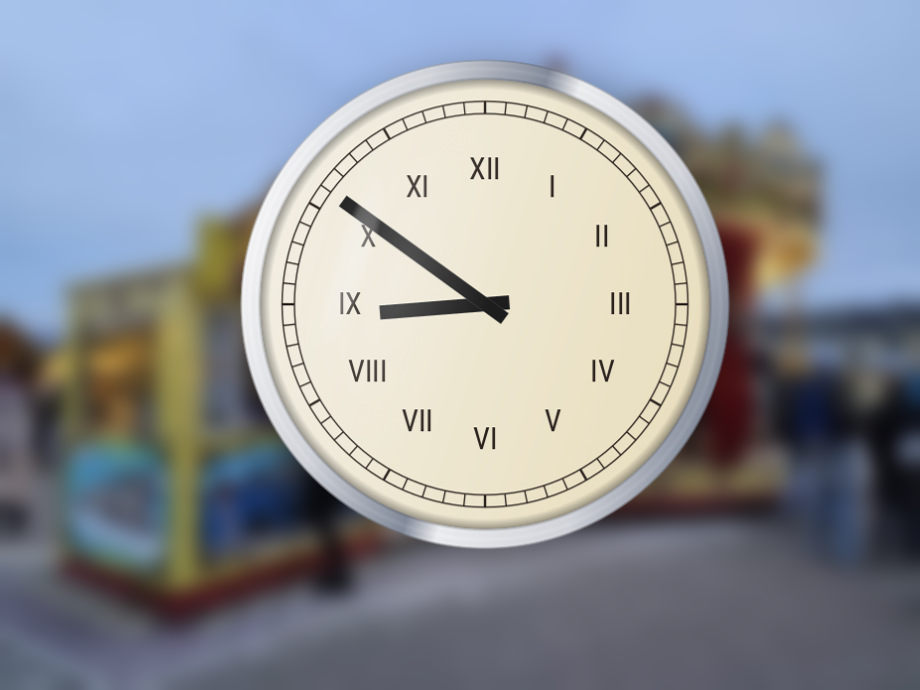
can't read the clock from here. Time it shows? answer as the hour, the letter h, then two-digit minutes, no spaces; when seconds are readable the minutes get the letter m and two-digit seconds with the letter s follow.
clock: 8h51
